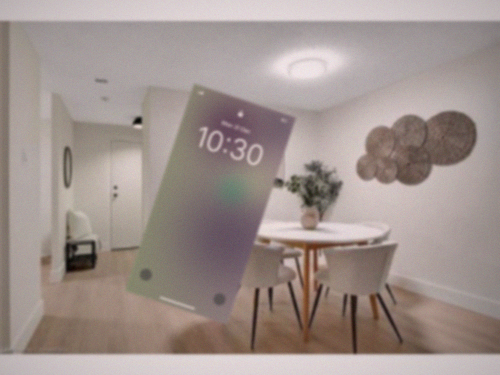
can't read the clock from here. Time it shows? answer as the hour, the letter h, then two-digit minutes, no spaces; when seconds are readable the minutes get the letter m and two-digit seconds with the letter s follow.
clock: 10h30
